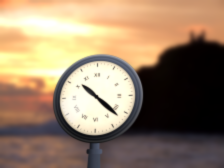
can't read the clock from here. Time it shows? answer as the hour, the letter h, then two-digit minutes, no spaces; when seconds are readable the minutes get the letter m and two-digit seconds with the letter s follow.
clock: 10h22
